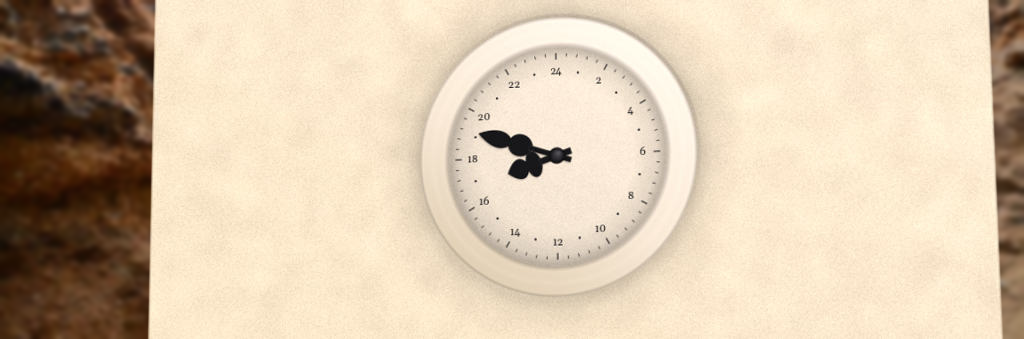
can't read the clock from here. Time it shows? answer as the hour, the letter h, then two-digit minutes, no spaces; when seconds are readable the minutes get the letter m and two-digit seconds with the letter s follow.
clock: 16h48
